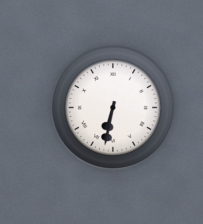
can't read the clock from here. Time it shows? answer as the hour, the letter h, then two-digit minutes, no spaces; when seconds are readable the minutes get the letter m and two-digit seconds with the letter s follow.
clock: 6h32
